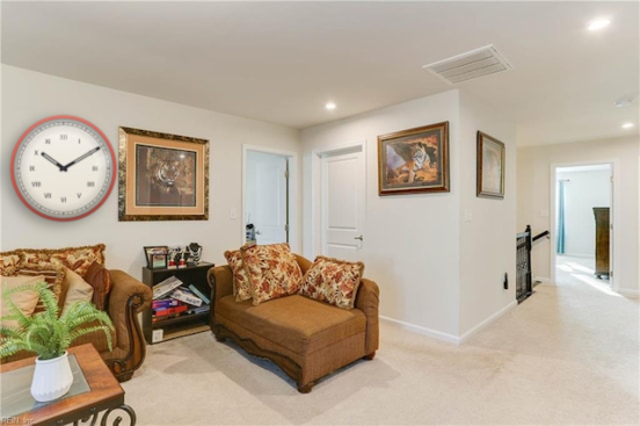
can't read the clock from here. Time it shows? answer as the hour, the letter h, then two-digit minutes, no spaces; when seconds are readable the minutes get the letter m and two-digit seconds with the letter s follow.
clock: 10h10
